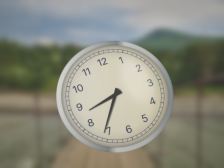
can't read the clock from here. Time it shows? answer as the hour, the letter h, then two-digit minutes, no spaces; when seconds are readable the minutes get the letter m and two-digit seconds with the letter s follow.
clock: 8h36
